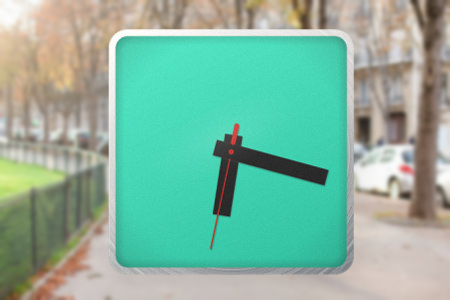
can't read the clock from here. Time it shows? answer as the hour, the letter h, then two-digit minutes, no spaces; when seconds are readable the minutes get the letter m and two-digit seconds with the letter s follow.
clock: 6h17m32s
